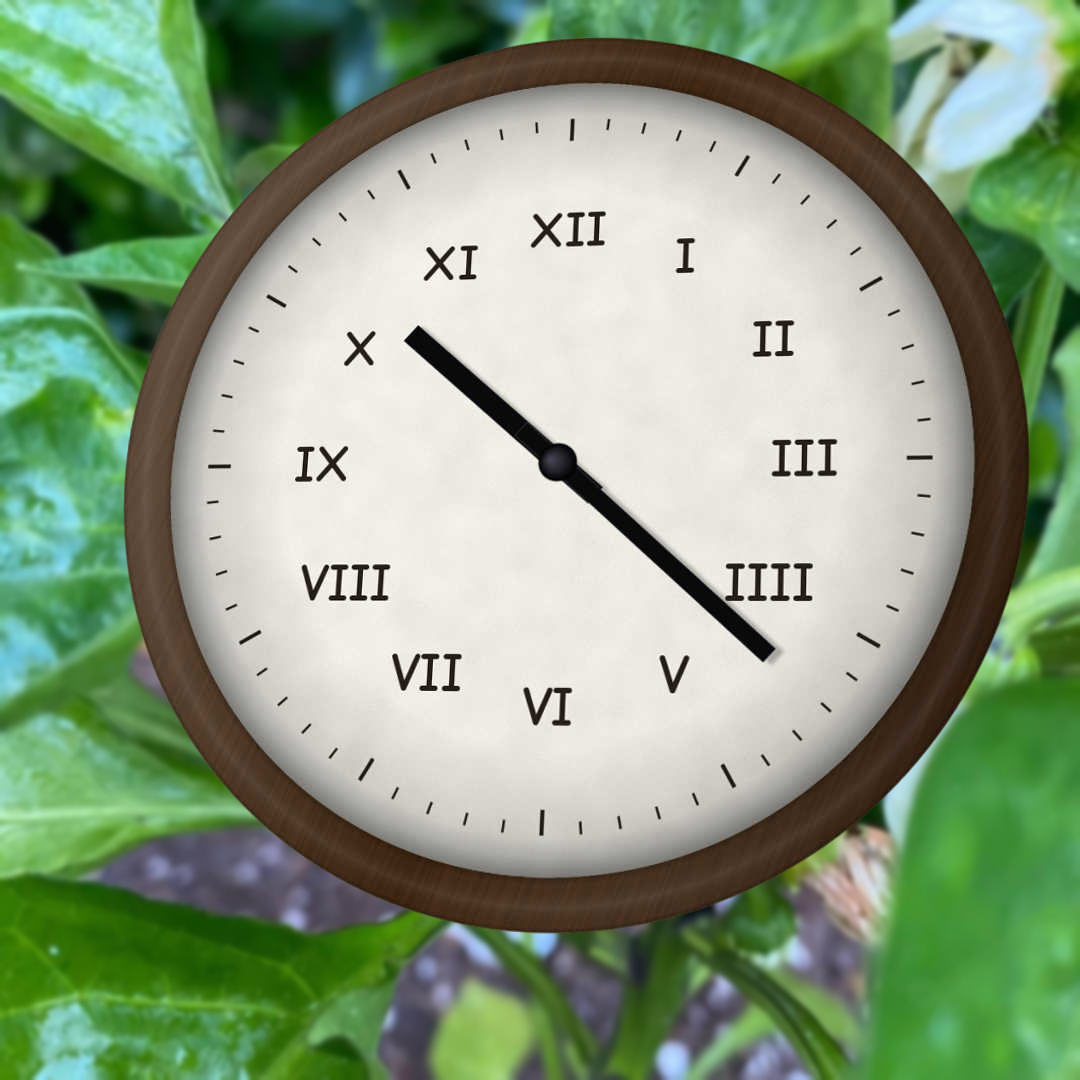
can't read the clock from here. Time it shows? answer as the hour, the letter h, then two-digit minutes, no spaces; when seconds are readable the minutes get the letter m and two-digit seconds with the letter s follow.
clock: 10h22
